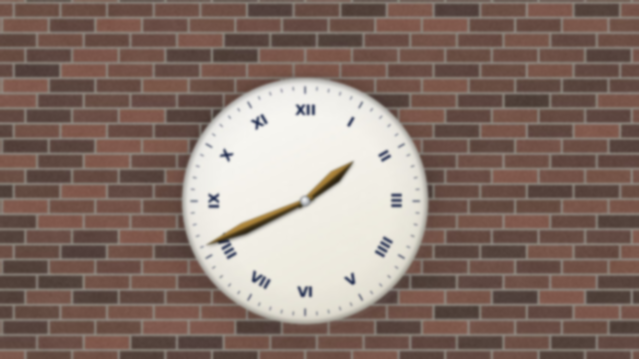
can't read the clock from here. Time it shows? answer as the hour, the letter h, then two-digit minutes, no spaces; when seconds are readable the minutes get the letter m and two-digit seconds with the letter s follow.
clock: 1h41
